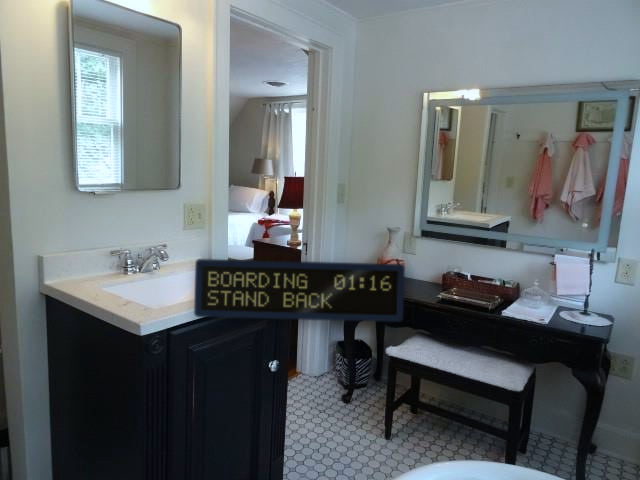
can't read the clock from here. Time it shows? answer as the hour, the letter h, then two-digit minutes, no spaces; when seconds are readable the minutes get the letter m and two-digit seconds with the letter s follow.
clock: 1h16
